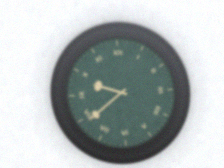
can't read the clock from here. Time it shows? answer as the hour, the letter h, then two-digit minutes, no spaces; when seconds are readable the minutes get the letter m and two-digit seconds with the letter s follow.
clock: 9h39
